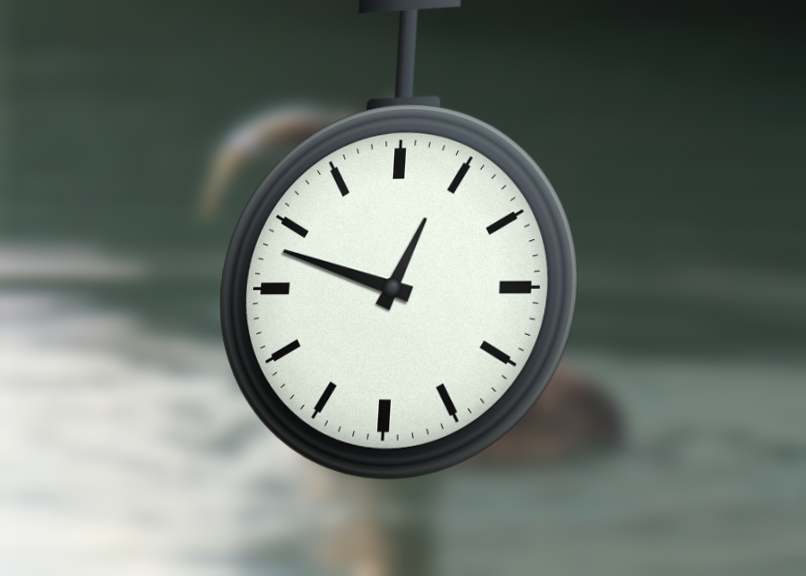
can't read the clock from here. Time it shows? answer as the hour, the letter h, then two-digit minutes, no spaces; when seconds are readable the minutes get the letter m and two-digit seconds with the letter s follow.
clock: 12h48
